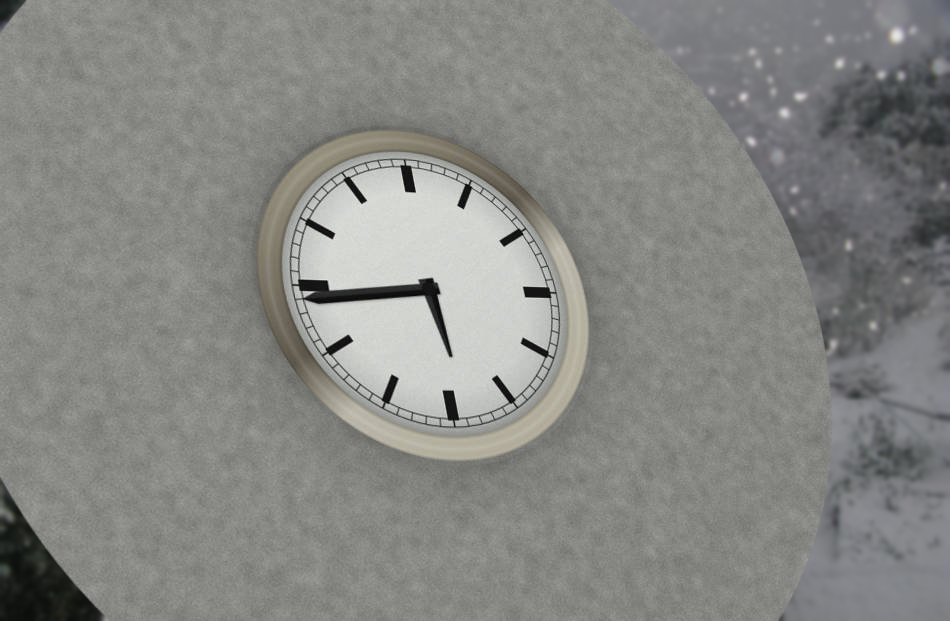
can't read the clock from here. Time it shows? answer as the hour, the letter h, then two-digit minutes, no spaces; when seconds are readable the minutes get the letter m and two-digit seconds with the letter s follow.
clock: 5h44
